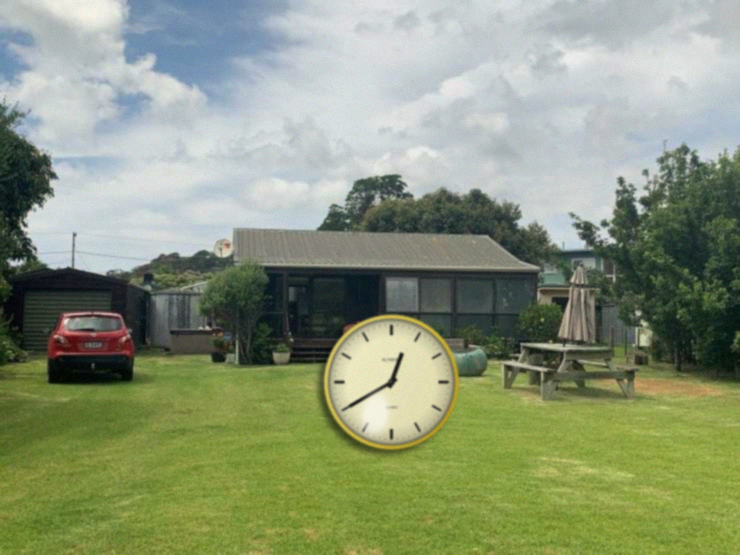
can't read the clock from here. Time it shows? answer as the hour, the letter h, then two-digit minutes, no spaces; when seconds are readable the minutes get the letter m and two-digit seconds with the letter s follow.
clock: 12h40
